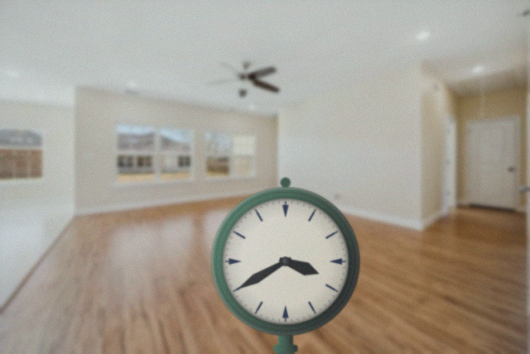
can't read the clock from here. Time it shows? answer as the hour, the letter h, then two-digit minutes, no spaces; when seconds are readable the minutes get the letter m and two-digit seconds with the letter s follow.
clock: 3h40
